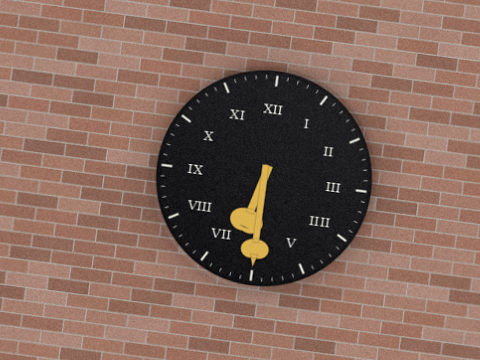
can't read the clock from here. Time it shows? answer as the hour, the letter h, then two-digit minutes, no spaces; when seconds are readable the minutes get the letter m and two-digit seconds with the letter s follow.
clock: 6h30
